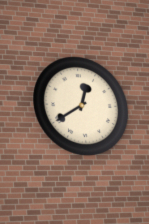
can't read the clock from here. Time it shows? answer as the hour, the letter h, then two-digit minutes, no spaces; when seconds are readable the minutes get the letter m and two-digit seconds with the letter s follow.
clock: 12h40
